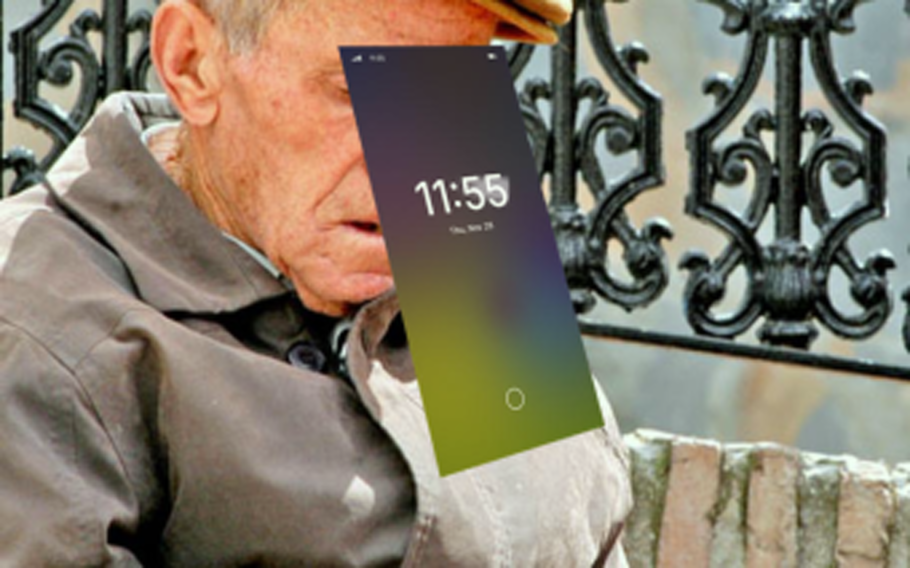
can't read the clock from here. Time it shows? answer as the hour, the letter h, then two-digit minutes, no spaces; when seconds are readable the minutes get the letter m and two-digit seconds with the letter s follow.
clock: 11h55
